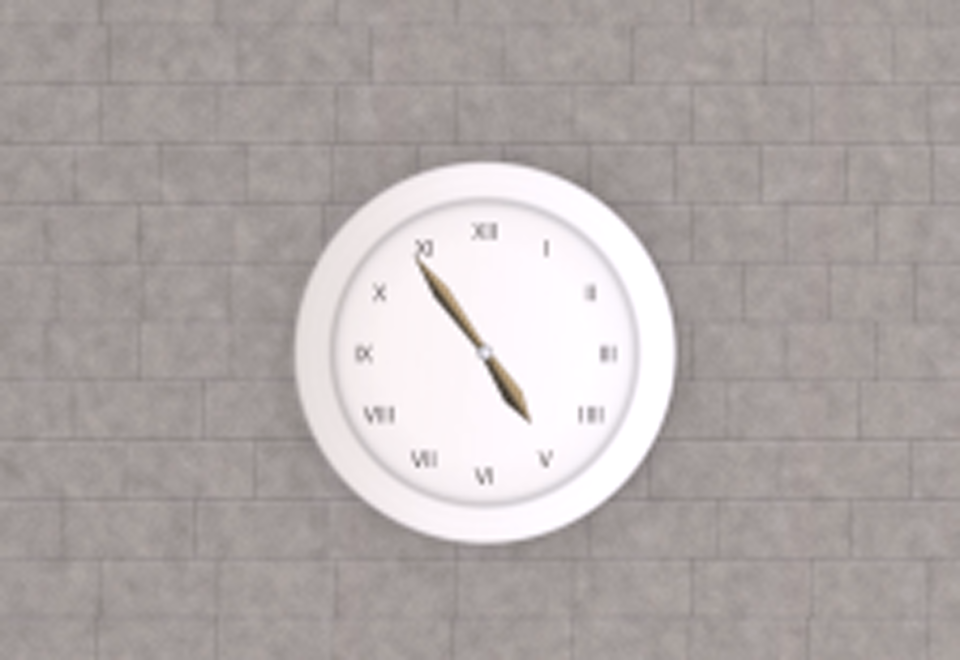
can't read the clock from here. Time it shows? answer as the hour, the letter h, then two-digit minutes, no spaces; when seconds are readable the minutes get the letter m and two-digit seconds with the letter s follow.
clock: 4h54
